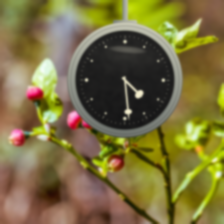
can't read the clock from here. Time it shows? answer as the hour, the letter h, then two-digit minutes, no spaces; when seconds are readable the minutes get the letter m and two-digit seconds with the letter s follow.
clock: 4h29
